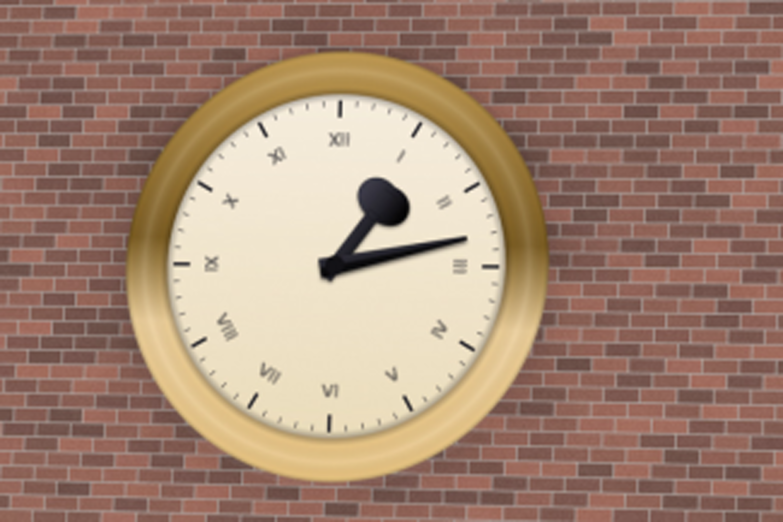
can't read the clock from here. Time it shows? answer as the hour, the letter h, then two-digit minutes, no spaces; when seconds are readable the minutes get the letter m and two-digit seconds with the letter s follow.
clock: 1h13
